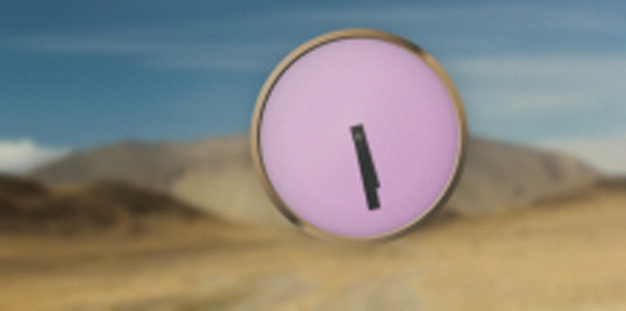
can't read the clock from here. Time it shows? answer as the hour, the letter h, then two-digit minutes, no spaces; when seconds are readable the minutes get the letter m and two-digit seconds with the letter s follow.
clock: 5h28
